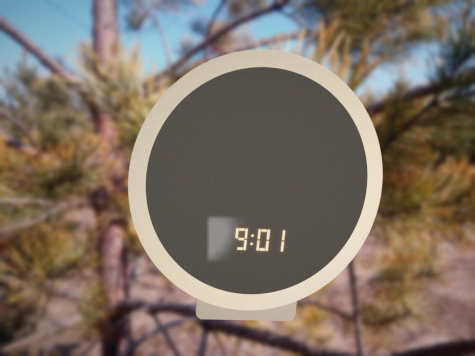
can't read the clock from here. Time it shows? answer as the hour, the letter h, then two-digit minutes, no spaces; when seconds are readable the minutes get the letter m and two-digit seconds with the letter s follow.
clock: 9h01
